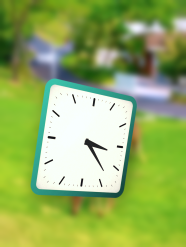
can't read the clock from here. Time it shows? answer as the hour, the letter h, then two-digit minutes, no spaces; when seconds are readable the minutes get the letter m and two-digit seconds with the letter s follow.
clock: 3h23
